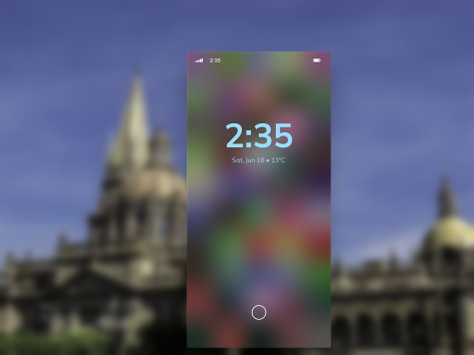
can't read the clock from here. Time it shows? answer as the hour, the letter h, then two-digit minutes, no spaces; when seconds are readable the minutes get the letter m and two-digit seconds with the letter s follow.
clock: 2h35
